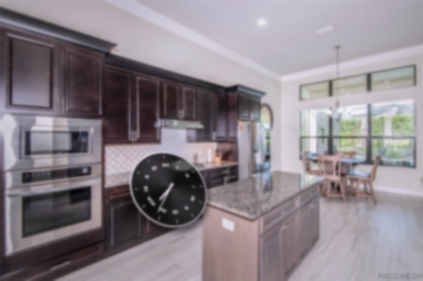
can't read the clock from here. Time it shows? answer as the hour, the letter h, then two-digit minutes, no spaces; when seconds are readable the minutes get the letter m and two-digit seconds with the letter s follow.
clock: 7h36
